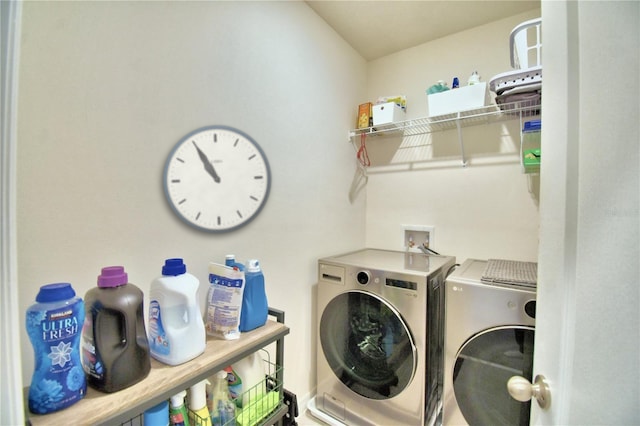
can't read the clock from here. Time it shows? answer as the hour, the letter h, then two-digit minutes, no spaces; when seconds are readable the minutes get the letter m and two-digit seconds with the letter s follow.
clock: 10h55
